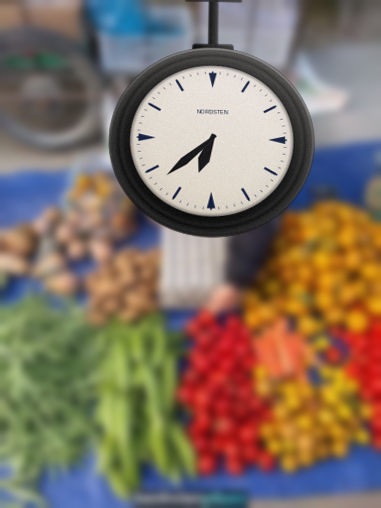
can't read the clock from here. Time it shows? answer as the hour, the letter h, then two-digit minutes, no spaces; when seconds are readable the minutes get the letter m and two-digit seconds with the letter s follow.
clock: 6h38
